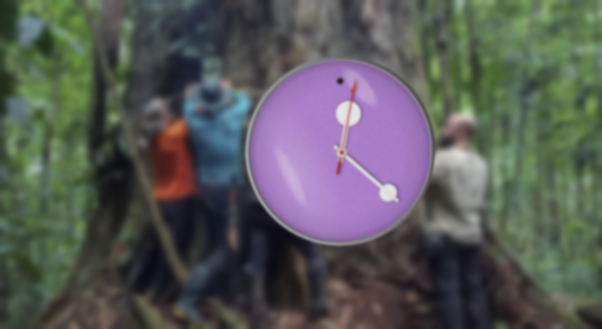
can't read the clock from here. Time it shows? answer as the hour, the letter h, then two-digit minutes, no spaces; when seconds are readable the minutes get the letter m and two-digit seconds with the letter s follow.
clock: 12h22m02s
